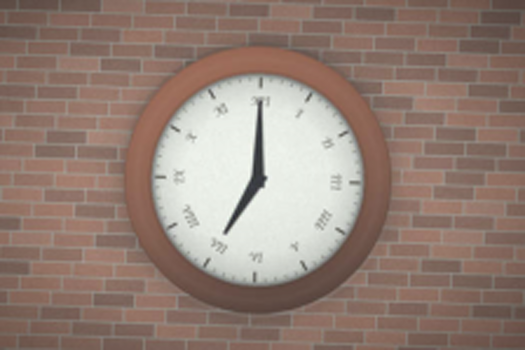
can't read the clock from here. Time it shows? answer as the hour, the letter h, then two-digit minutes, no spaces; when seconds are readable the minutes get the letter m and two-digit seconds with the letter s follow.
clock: 7h00
